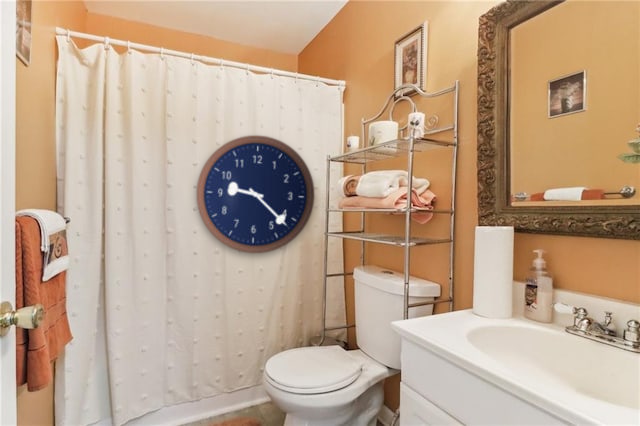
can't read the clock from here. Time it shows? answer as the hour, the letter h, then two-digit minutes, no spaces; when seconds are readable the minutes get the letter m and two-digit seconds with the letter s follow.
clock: 9h22
